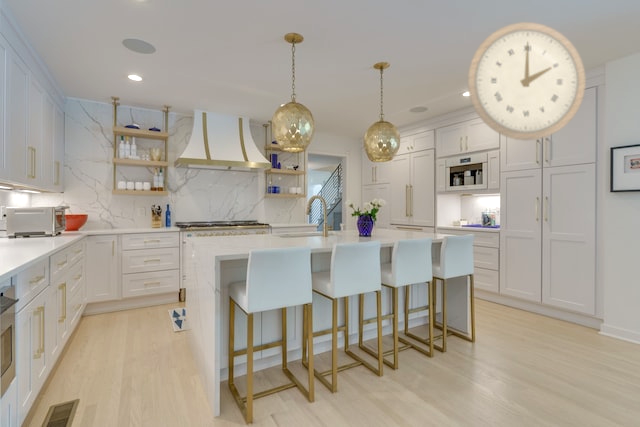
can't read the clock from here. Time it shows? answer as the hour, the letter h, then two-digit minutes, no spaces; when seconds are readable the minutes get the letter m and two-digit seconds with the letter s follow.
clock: 2h00
